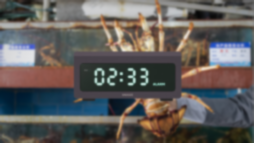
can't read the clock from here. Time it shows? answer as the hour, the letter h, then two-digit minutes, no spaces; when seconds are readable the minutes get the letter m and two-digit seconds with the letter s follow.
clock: 2h33
